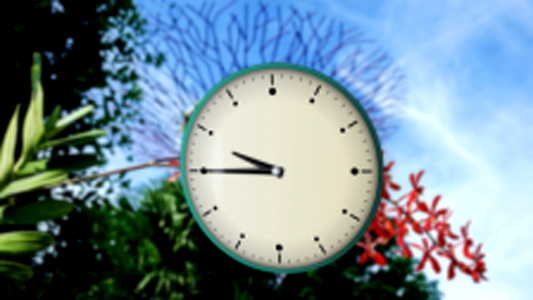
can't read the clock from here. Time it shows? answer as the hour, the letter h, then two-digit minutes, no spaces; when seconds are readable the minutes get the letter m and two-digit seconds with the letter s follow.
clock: 9h45
